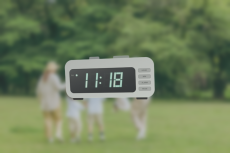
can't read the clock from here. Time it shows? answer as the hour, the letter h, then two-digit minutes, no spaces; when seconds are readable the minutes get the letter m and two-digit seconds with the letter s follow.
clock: 11h18
